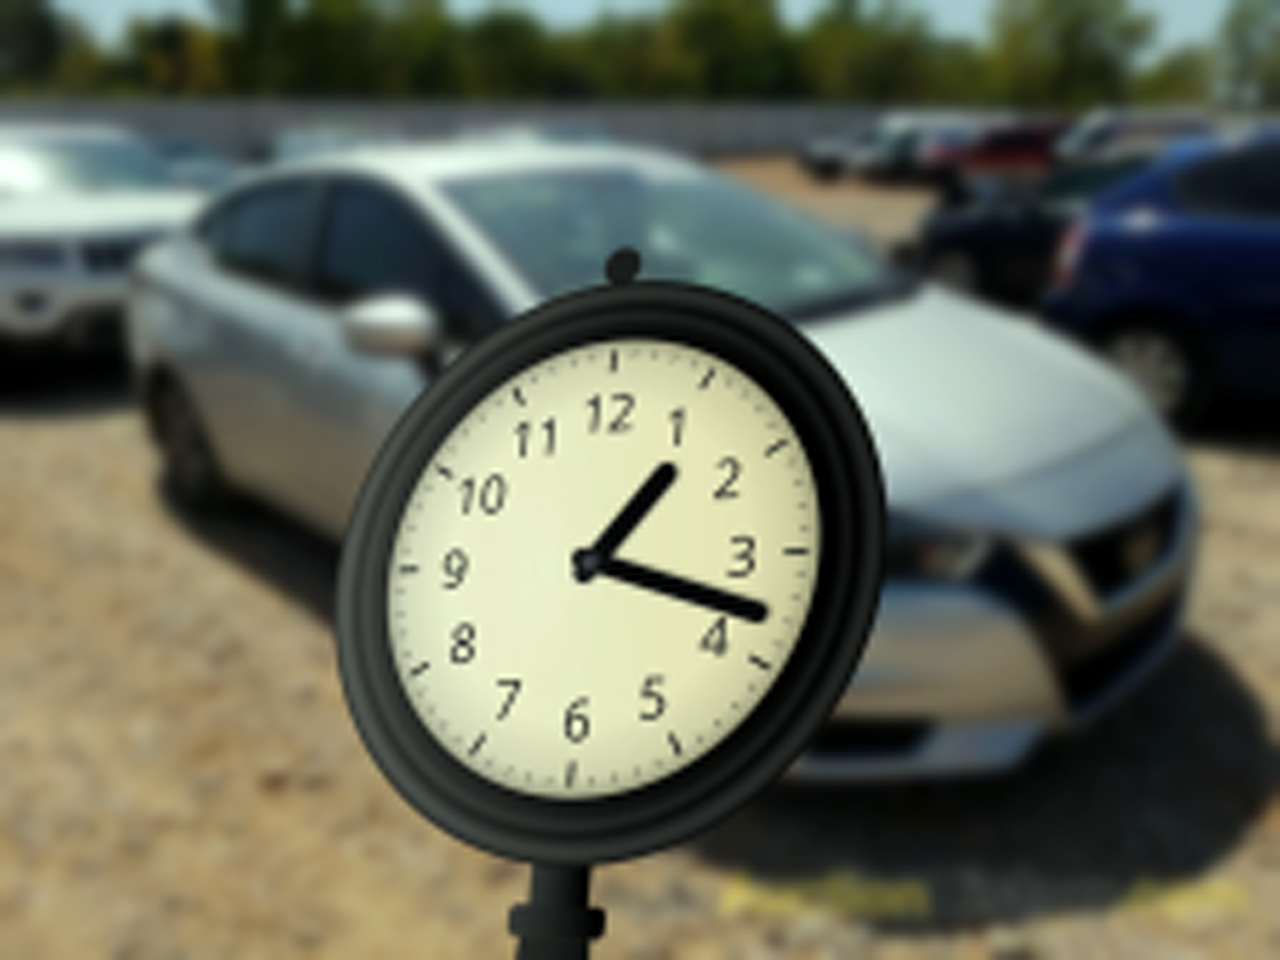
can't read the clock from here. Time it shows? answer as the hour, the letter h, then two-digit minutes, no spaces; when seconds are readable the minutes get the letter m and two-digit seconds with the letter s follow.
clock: 1h18
